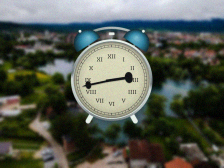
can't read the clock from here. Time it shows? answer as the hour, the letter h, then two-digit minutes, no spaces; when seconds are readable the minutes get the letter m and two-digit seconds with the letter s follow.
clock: 2h43
